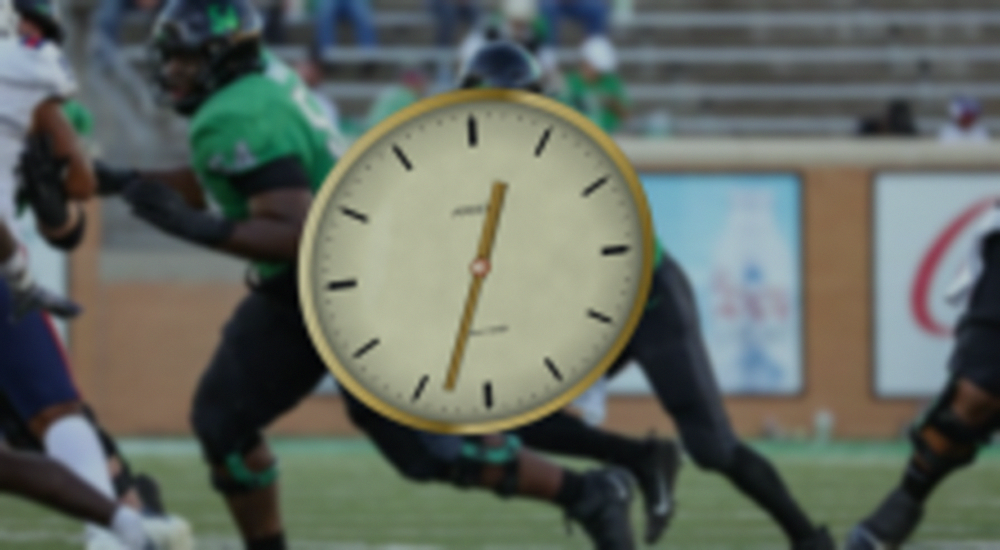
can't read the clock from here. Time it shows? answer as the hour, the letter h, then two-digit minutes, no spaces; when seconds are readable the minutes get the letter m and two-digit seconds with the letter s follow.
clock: 12h33
